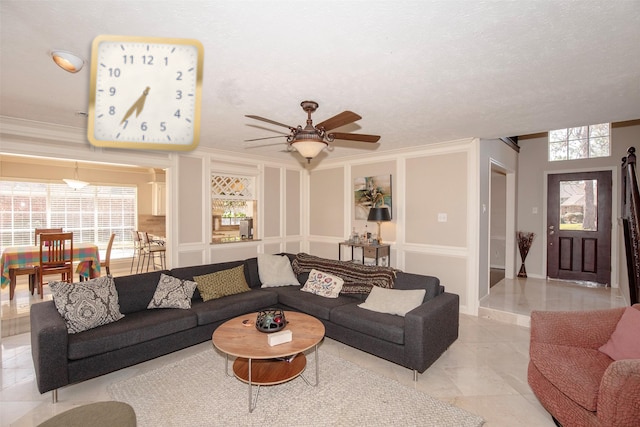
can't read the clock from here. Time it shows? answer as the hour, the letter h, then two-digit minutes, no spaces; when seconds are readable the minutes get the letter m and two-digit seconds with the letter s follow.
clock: 6h36
